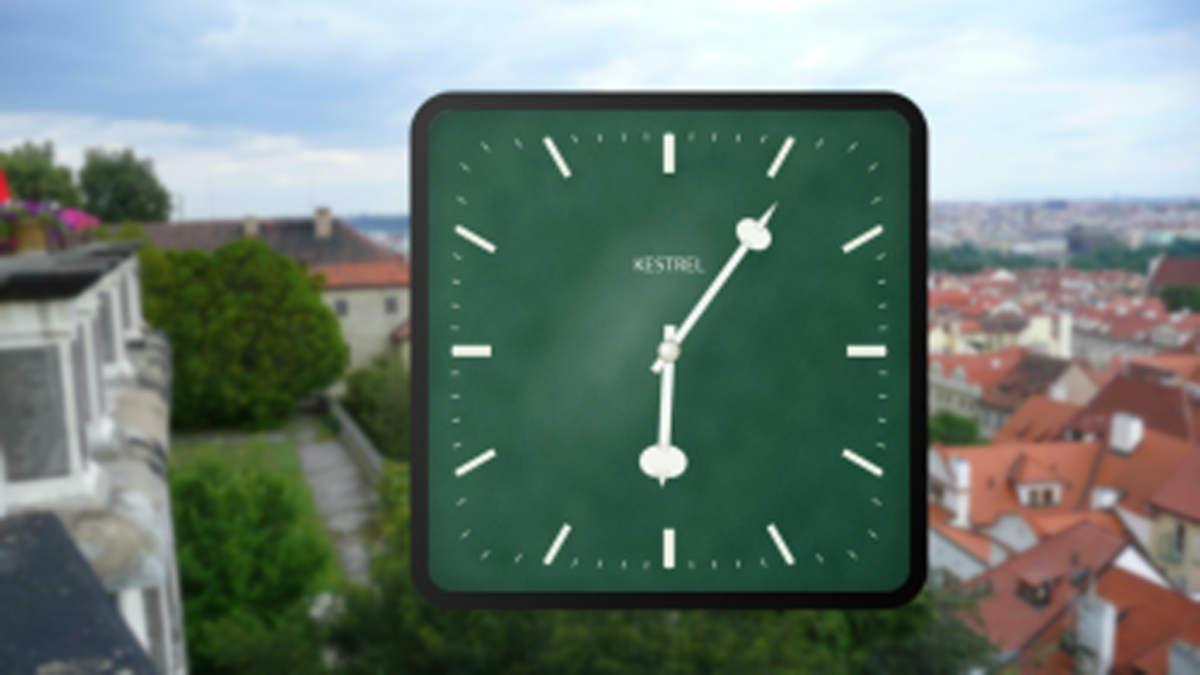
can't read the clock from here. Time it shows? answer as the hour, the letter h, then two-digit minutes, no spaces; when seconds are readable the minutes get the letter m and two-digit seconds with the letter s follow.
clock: 6h06
